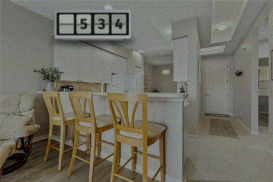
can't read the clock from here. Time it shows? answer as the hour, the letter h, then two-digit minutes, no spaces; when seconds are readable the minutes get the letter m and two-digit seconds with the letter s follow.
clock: 5h34
